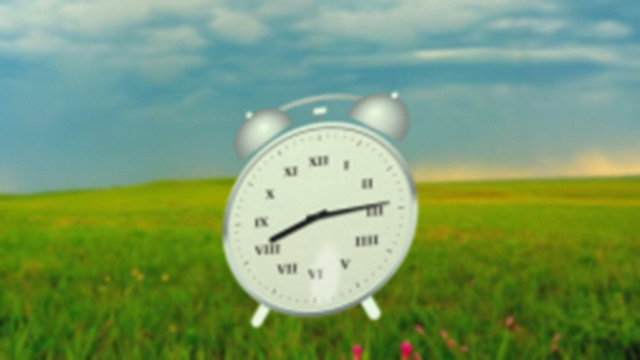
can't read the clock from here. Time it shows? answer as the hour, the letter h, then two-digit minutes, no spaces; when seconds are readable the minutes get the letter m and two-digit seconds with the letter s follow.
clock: 8h14
